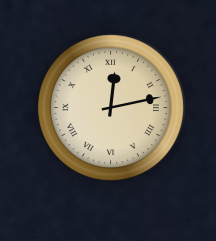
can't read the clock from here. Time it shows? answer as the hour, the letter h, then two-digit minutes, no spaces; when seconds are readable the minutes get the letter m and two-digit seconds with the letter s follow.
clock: 12h13
